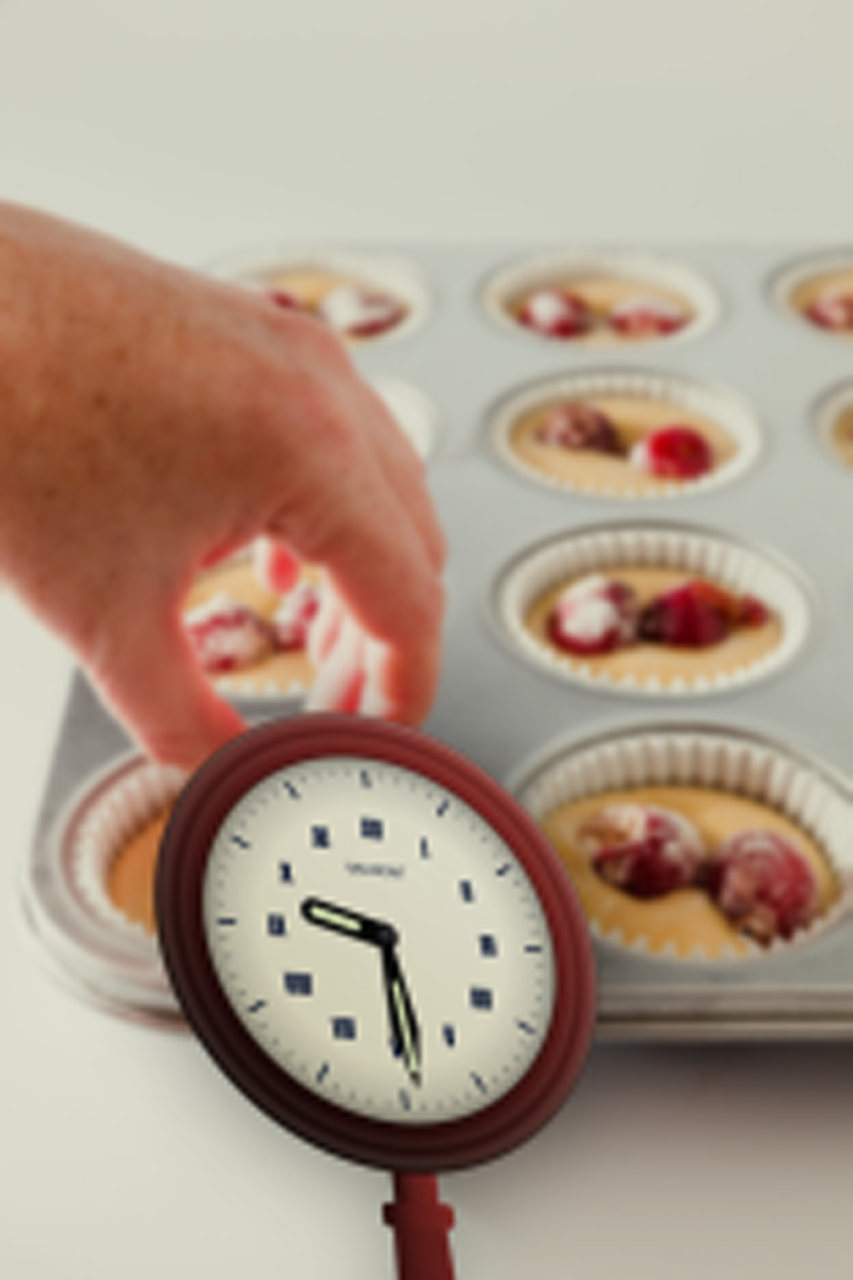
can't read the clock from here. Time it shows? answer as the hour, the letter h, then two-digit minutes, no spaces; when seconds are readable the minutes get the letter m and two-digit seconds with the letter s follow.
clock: 9h29
